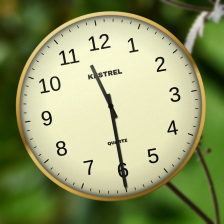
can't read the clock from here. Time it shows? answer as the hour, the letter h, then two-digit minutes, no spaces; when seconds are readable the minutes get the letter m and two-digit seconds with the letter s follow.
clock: 11h30
